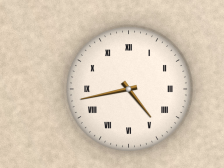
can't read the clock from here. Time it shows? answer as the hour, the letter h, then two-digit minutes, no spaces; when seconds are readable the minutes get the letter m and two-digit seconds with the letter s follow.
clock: 4h43
